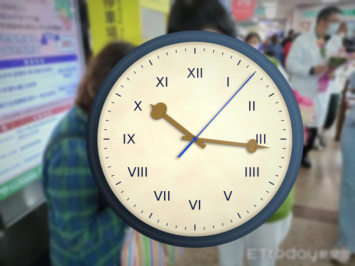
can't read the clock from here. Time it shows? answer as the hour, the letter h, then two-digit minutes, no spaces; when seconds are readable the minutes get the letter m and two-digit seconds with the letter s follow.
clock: 10h16m07s
